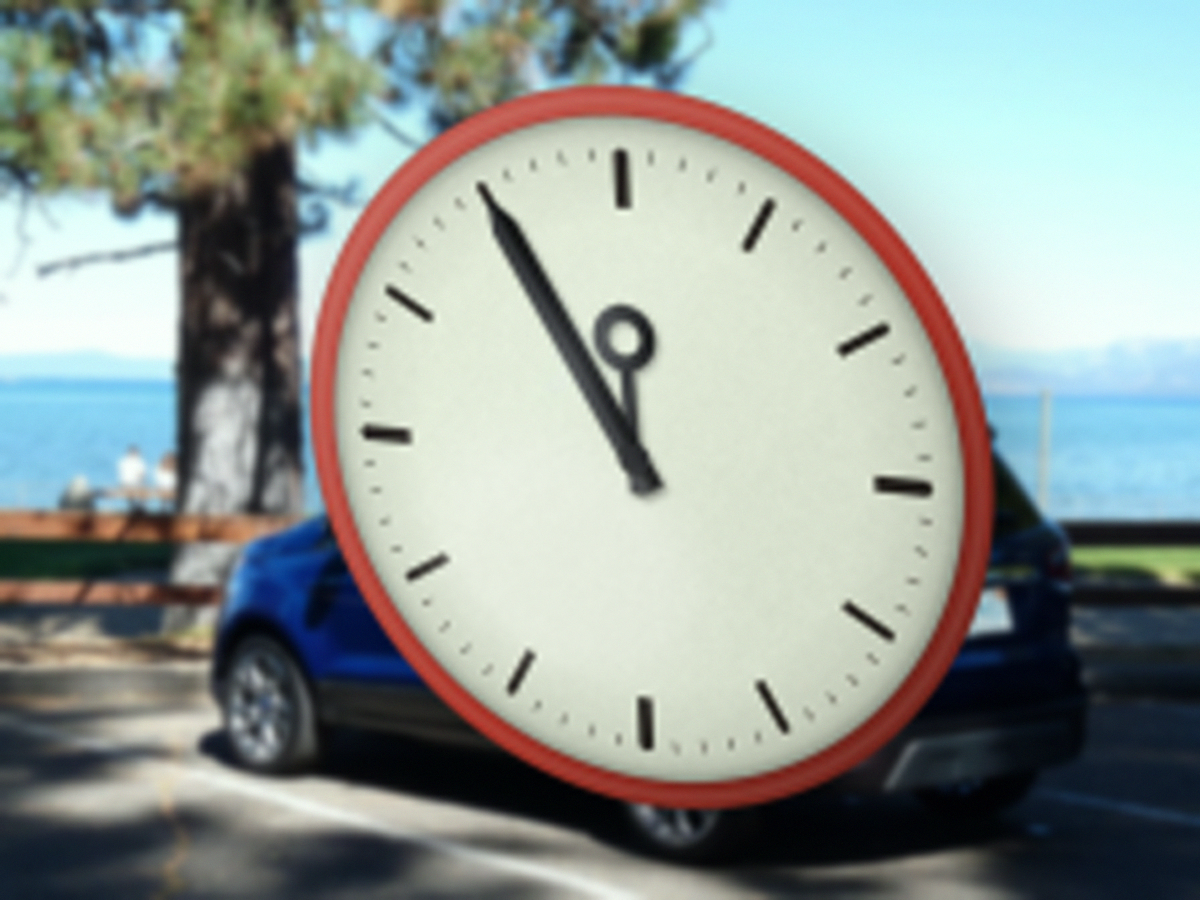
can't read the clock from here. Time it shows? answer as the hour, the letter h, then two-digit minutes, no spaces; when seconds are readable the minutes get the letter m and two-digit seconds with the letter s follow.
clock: 11h55
